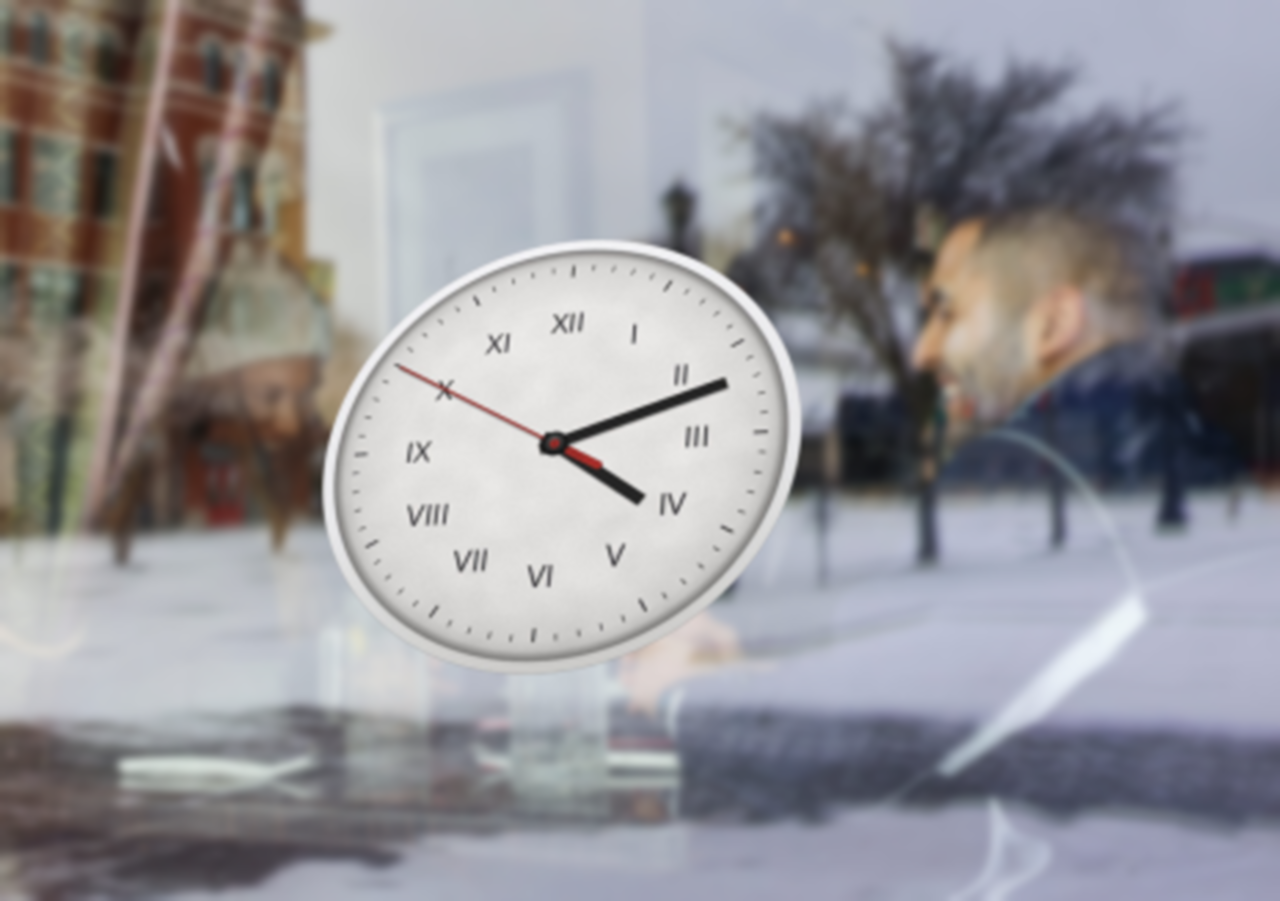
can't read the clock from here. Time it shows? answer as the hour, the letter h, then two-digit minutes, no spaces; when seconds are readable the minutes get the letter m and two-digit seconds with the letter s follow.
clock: 4h11m50s
